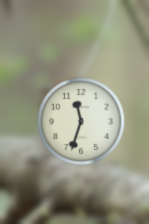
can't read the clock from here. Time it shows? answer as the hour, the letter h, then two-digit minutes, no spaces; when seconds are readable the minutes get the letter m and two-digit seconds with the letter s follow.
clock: 11h33
